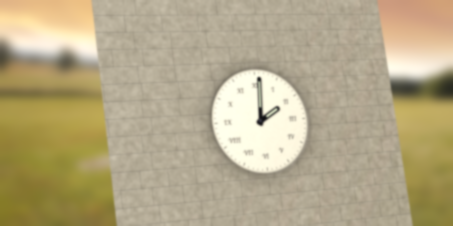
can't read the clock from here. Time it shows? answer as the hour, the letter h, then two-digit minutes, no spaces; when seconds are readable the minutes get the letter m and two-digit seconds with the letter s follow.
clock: 2h01
